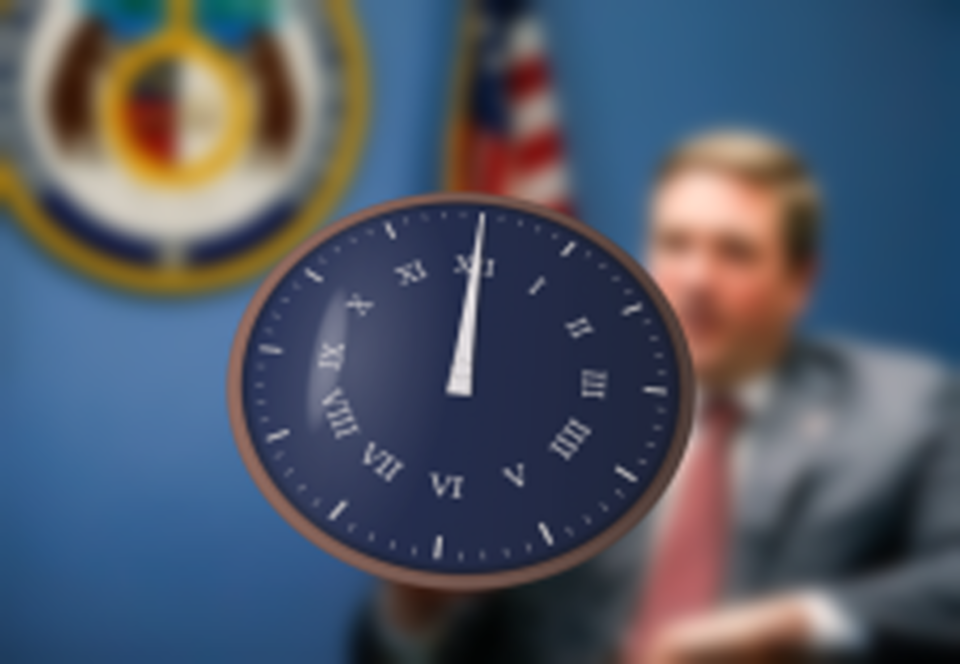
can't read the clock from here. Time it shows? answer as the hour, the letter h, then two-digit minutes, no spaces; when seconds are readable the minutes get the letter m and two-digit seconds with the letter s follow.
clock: 12h00
